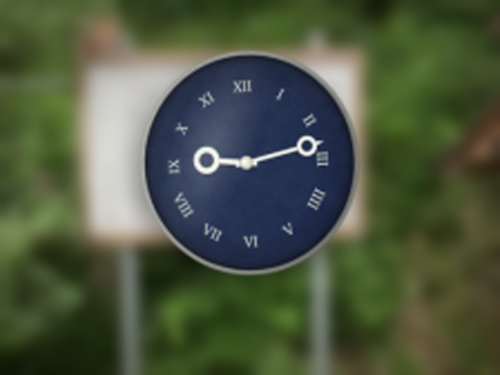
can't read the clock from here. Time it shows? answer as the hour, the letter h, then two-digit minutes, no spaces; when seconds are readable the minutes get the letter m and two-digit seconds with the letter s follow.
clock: 9h13
